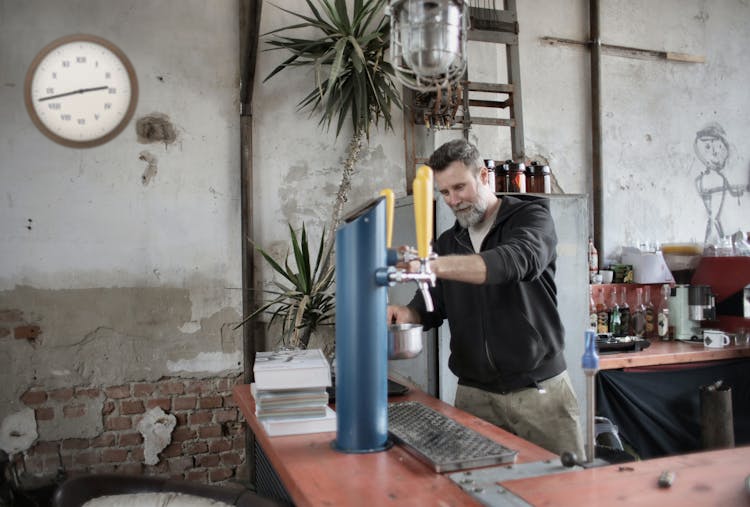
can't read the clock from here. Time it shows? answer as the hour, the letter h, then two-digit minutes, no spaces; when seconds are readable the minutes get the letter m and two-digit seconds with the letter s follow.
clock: 2h43
